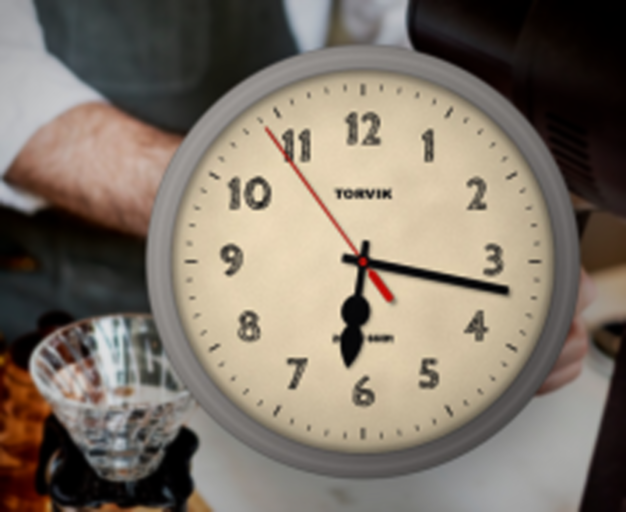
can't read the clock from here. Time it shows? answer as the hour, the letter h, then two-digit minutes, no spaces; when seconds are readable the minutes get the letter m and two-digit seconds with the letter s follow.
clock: 6h16m54s
